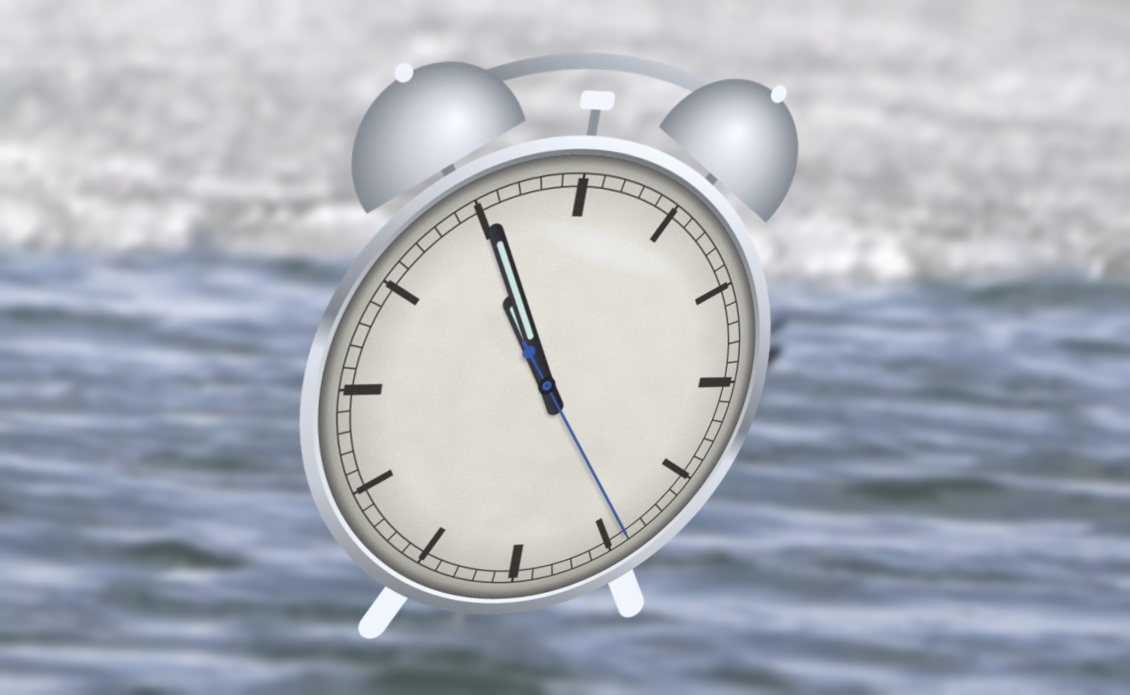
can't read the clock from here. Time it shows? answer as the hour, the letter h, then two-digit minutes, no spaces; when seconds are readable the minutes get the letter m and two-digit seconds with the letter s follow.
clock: 10h55m24s
